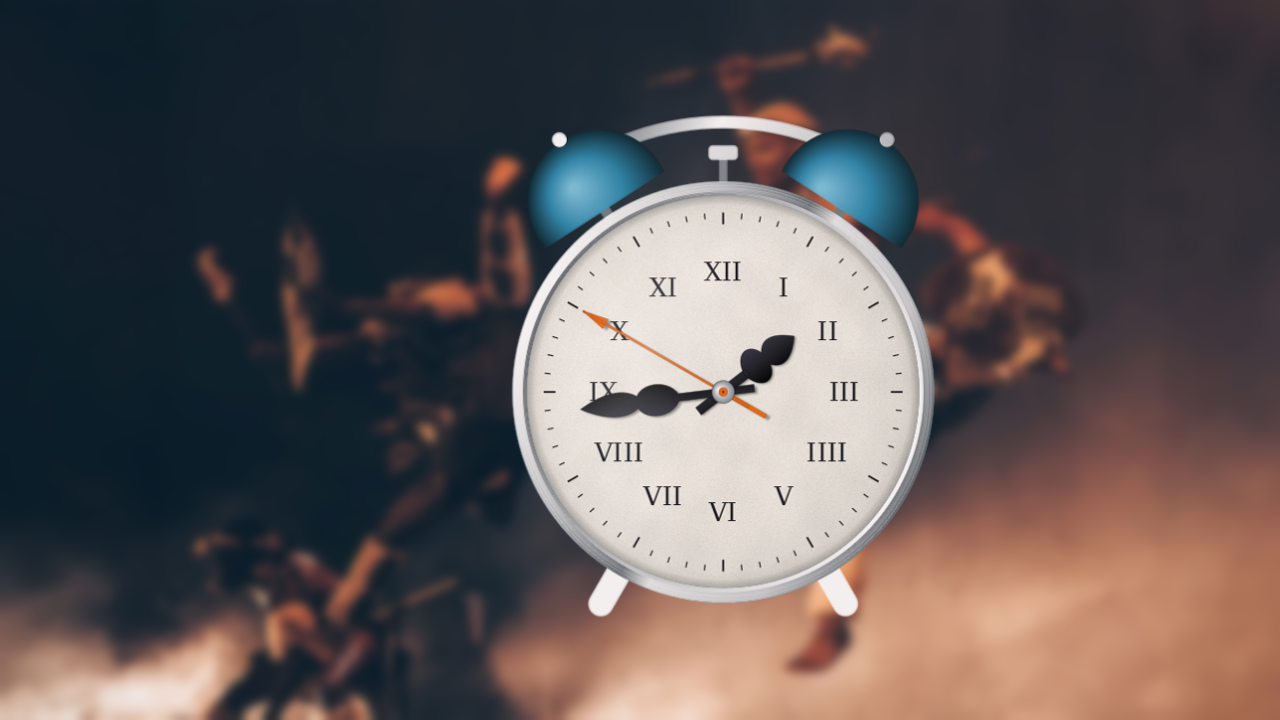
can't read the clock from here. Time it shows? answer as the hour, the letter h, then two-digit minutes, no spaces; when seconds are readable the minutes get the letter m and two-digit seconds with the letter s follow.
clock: 1h43m50s
